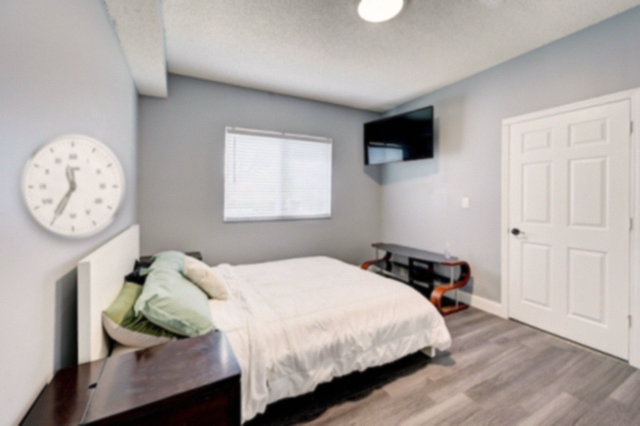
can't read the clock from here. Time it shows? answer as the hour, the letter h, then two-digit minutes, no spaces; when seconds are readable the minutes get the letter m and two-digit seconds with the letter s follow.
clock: 11h35
